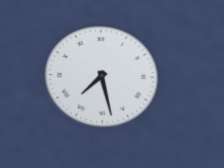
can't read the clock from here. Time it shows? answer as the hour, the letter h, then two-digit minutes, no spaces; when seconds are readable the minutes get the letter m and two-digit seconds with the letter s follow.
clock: 7h28
